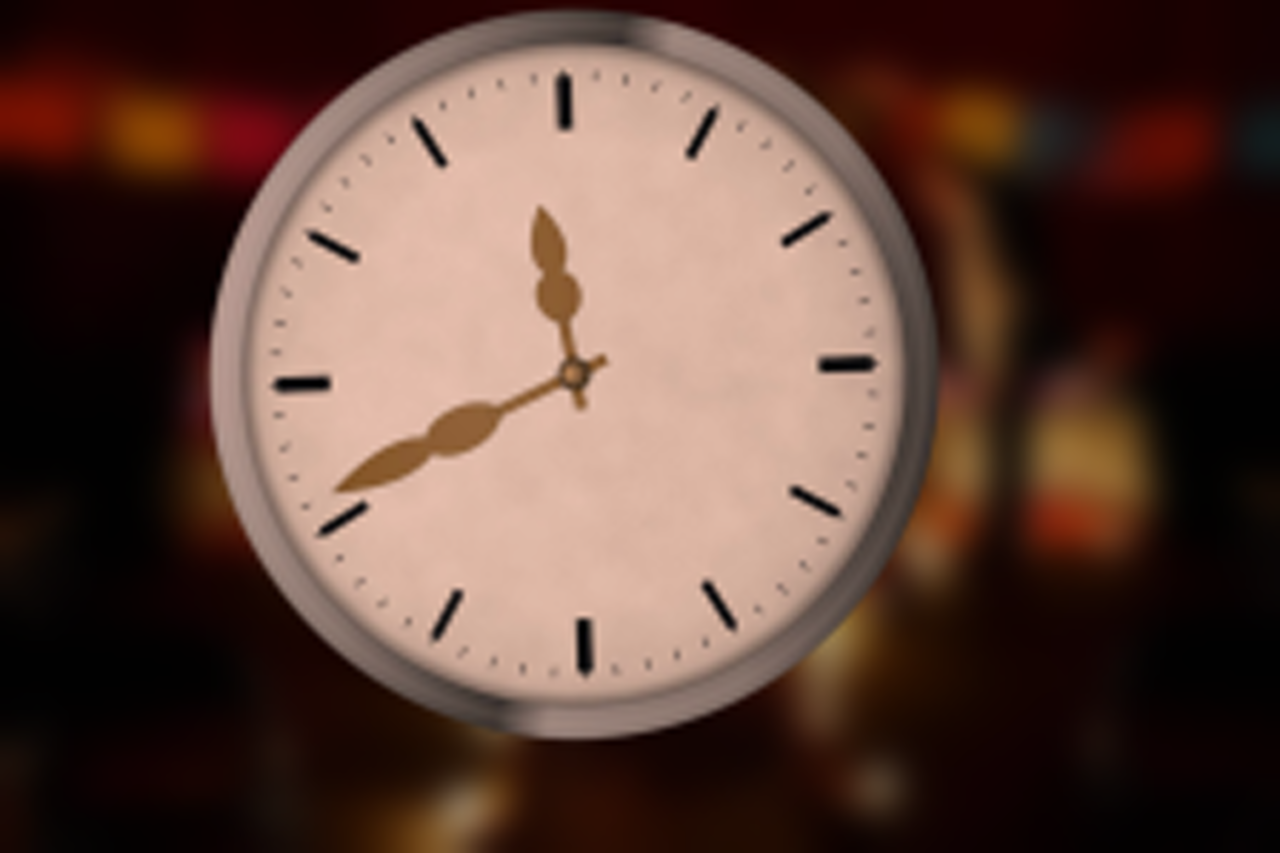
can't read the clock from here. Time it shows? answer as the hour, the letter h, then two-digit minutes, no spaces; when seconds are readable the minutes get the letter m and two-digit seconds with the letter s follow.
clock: 11h41
